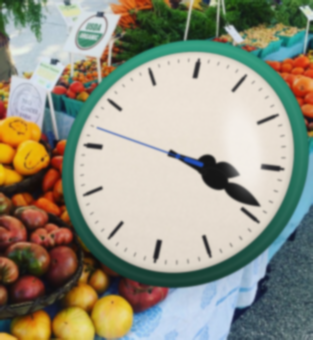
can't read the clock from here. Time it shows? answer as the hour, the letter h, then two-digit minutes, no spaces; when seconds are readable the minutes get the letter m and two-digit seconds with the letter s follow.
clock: 3h18m47s
